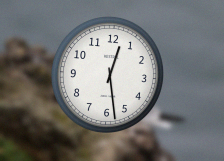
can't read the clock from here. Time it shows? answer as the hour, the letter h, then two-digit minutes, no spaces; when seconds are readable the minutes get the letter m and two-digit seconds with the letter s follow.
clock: 12h28
